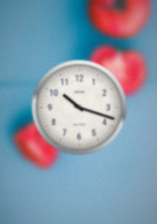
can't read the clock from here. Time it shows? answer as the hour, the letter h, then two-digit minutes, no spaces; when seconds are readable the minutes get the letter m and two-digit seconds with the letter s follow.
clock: 10h18
